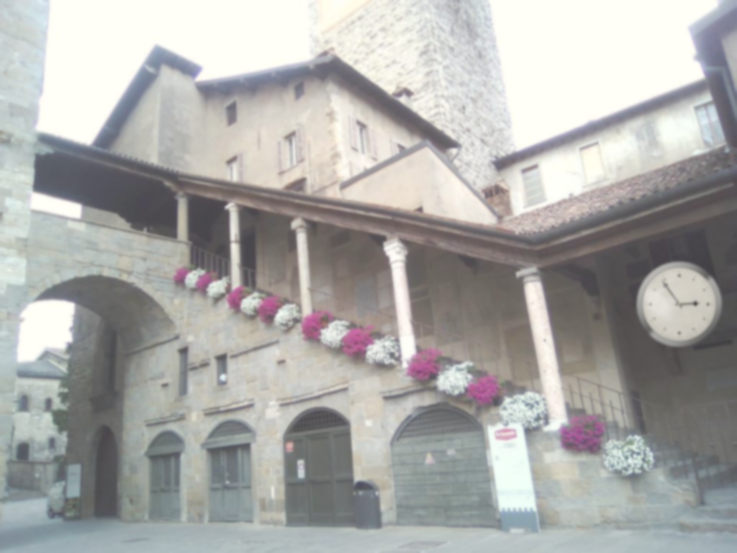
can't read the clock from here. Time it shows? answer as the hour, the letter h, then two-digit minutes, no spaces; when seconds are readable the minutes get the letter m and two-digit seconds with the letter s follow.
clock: 2h54
